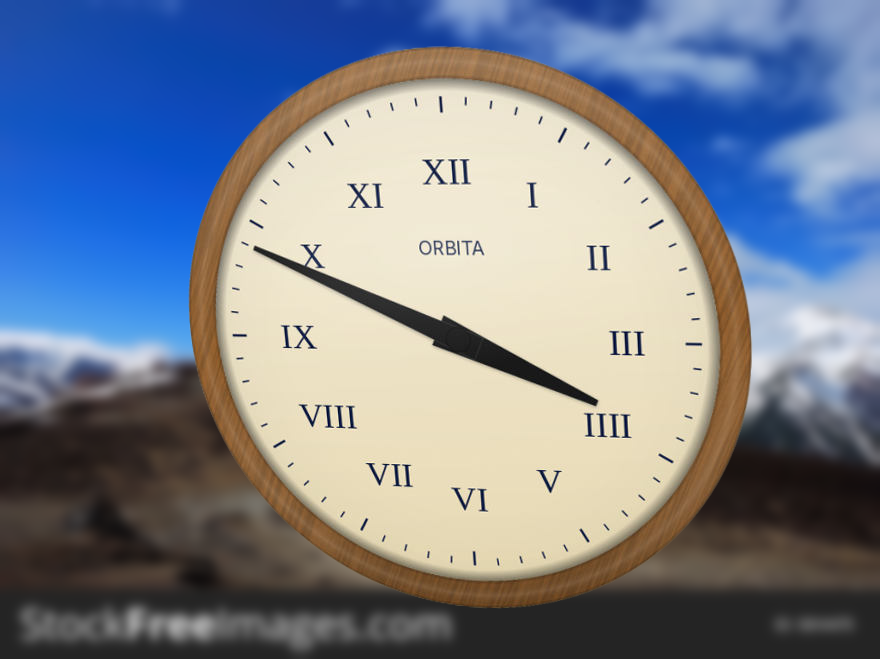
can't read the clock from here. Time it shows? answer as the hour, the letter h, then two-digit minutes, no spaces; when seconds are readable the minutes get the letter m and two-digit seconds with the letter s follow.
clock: 3h49
